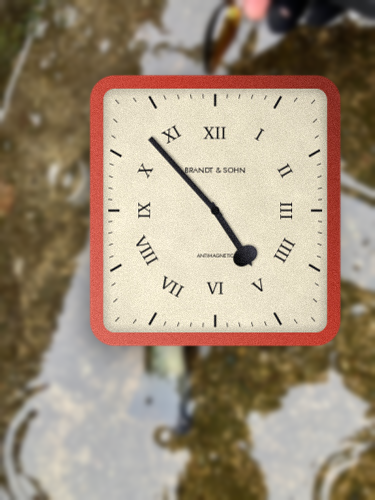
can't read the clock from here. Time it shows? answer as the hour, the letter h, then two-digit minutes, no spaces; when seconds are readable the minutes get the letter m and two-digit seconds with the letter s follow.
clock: 4h53
